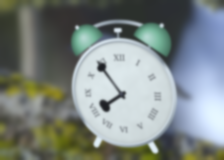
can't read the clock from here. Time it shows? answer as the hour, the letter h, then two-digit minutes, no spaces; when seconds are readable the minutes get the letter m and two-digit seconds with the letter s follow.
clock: 7h54
